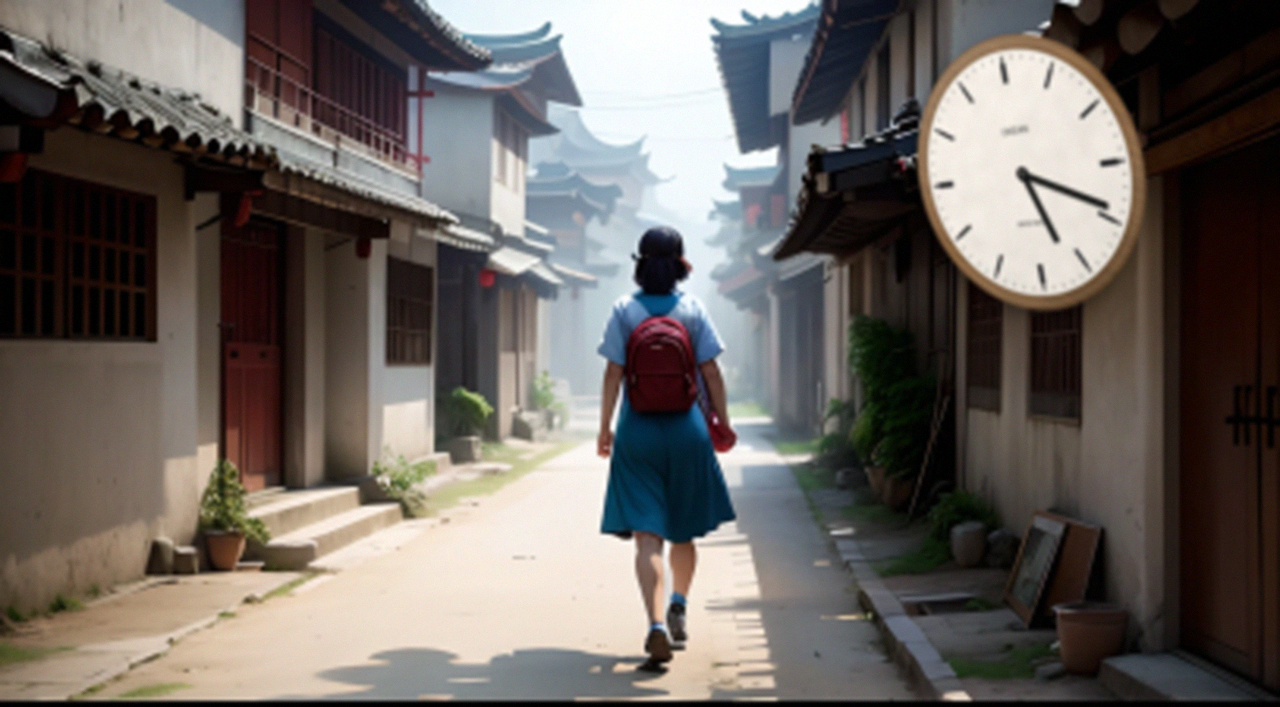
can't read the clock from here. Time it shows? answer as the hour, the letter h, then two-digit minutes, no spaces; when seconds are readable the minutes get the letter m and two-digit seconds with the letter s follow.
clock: 5h19
